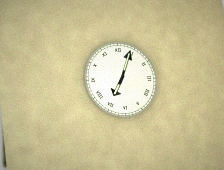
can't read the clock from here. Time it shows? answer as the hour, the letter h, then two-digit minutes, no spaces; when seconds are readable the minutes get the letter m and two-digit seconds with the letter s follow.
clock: 7h04
